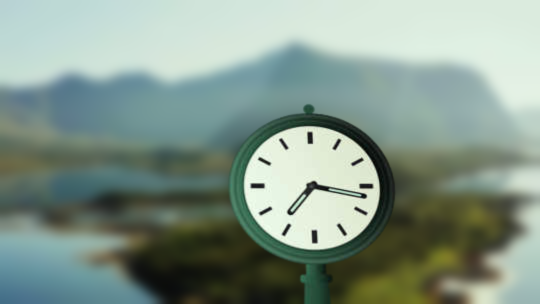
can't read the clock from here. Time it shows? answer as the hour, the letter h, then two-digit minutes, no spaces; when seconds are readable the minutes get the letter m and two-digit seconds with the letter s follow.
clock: 7h17
